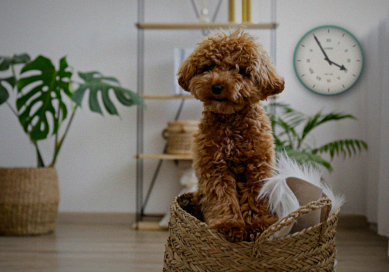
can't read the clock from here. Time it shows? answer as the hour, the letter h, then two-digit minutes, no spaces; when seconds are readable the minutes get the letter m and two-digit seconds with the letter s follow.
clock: 3h55
